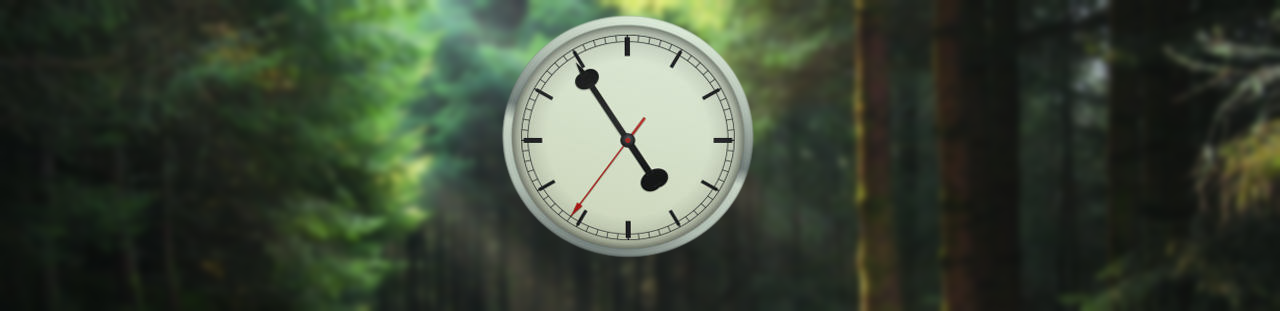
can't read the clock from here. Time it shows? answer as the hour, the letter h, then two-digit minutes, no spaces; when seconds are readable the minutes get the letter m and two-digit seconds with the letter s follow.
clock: 4h54m36s
